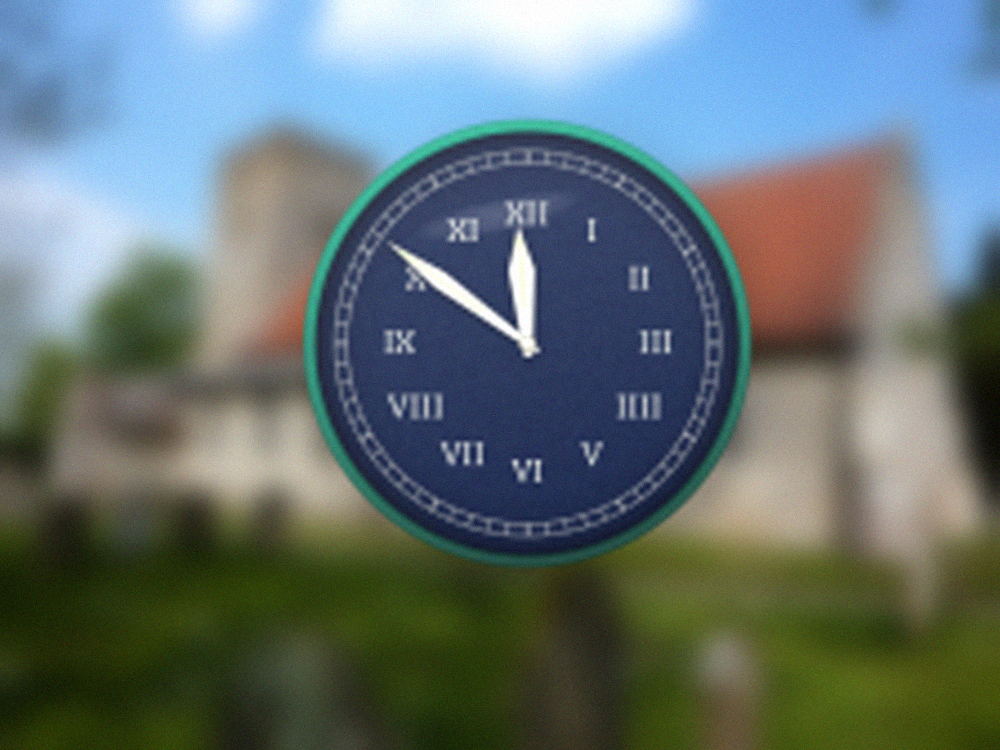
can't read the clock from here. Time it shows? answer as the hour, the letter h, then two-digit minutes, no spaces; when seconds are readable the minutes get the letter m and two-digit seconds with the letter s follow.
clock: 11h51
